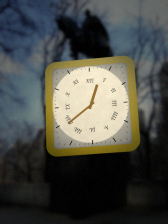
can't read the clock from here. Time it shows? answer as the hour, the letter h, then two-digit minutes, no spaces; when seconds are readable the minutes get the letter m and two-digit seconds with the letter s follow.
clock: 12h39
